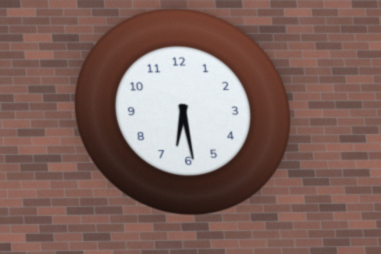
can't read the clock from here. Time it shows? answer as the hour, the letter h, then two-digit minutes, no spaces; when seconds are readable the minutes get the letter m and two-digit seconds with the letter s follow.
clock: 6h29
